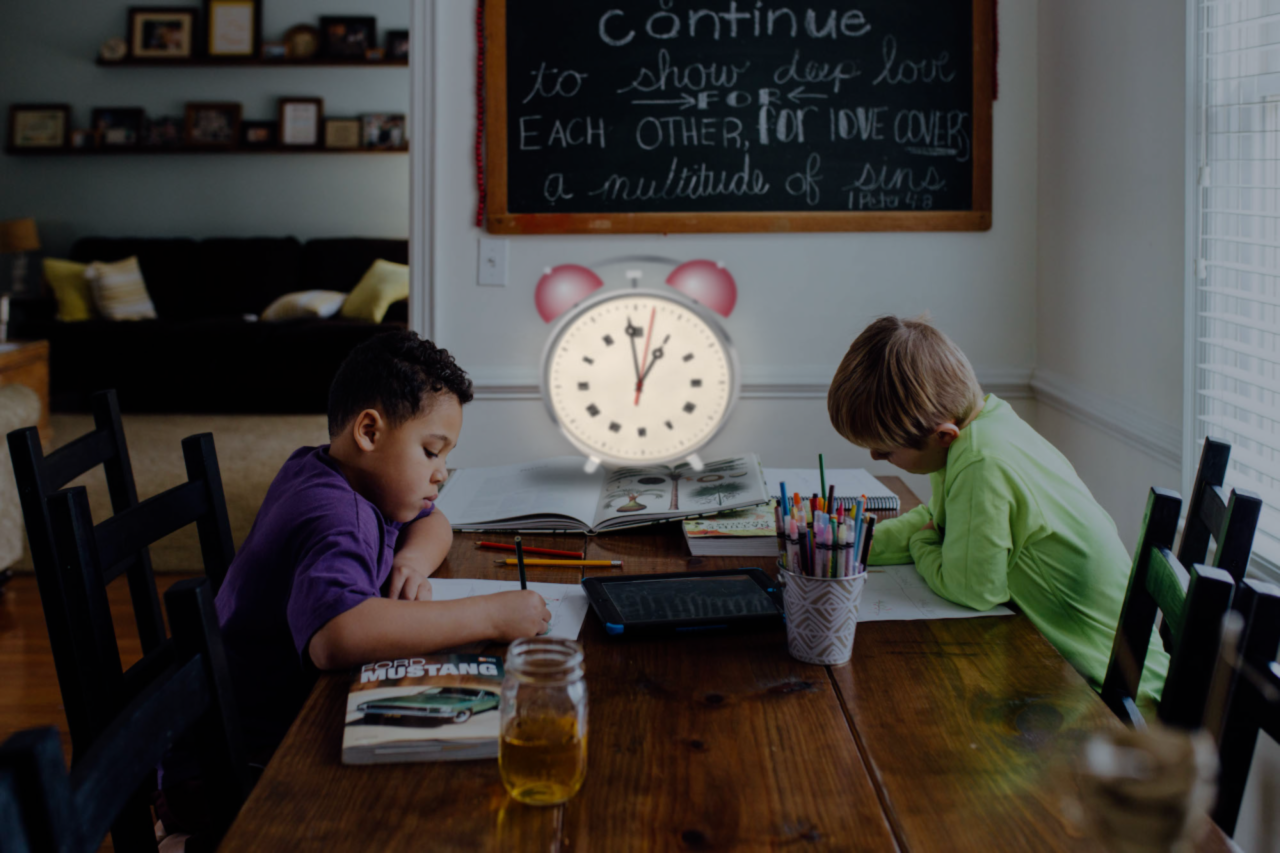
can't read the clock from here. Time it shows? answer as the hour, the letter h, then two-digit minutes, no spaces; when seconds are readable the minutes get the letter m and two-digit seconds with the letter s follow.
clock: 12h59m02s
